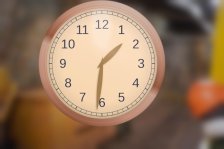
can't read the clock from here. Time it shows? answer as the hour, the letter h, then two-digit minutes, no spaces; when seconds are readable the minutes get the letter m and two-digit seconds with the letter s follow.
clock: 1h31
